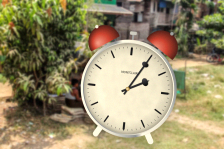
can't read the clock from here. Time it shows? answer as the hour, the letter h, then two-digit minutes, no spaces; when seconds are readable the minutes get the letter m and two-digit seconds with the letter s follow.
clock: 2h05
